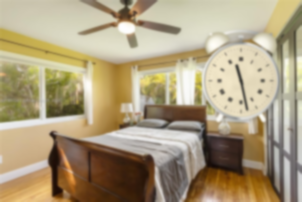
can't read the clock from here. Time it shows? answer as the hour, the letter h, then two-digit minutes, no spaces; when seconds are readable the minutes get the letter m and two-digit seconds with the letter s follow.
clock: 11h28
